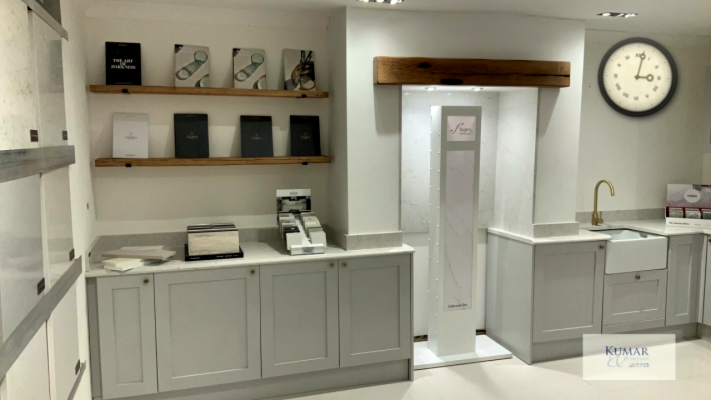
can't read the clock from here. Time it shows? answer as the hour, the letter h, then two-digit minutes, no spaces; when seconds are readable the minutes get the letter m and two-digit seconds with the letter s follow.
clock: 3h02
